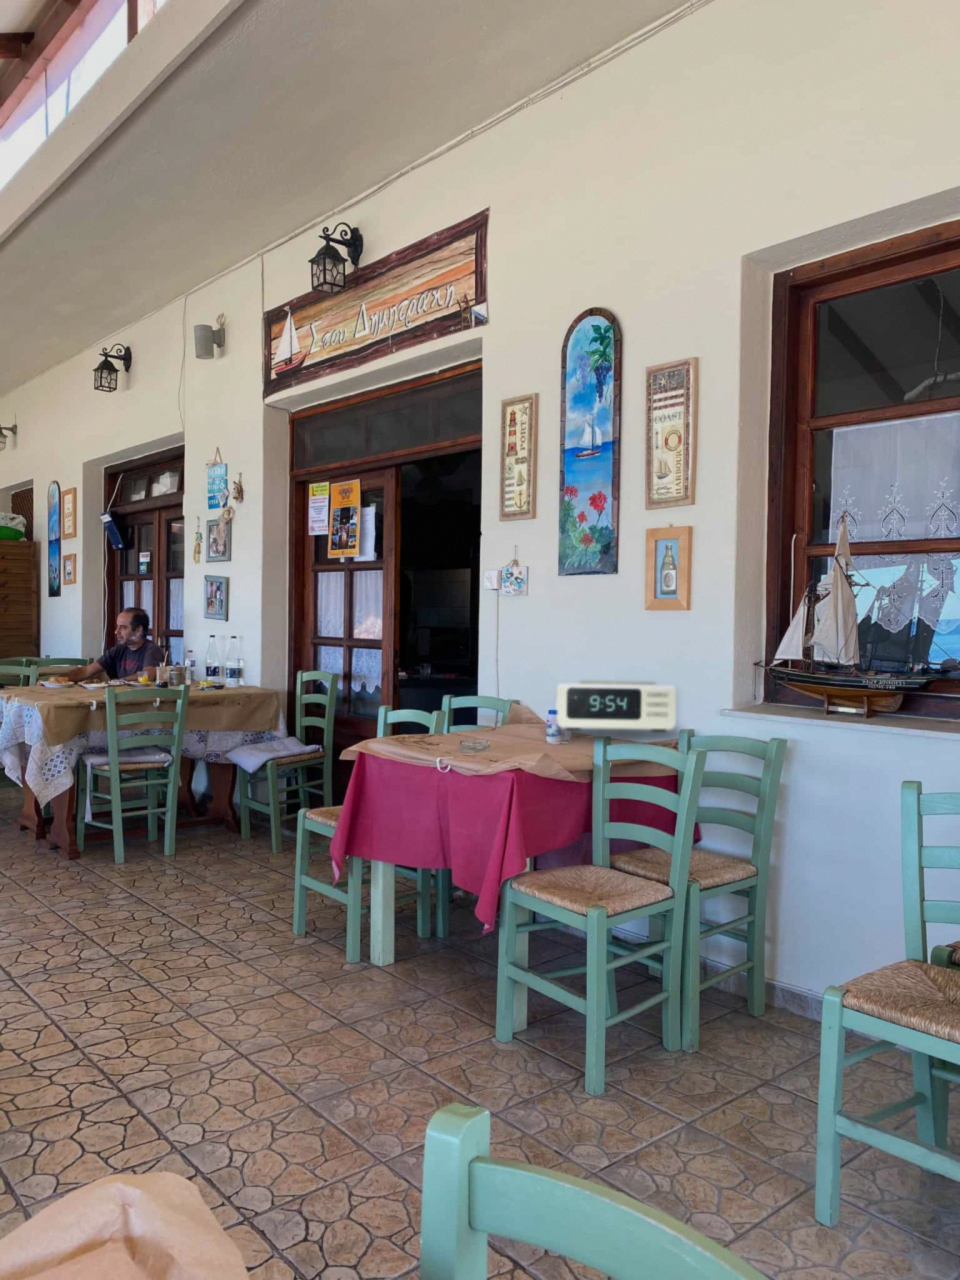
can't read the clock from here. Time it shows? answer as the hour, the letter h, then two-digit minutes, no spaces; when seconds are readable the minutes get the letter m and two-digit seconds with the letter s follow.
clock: 9h54
